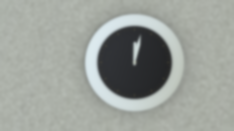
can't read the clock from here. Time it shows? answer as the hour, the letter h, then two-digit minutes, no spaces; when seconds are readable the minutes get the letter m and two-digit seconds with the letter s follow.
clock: 12h02
